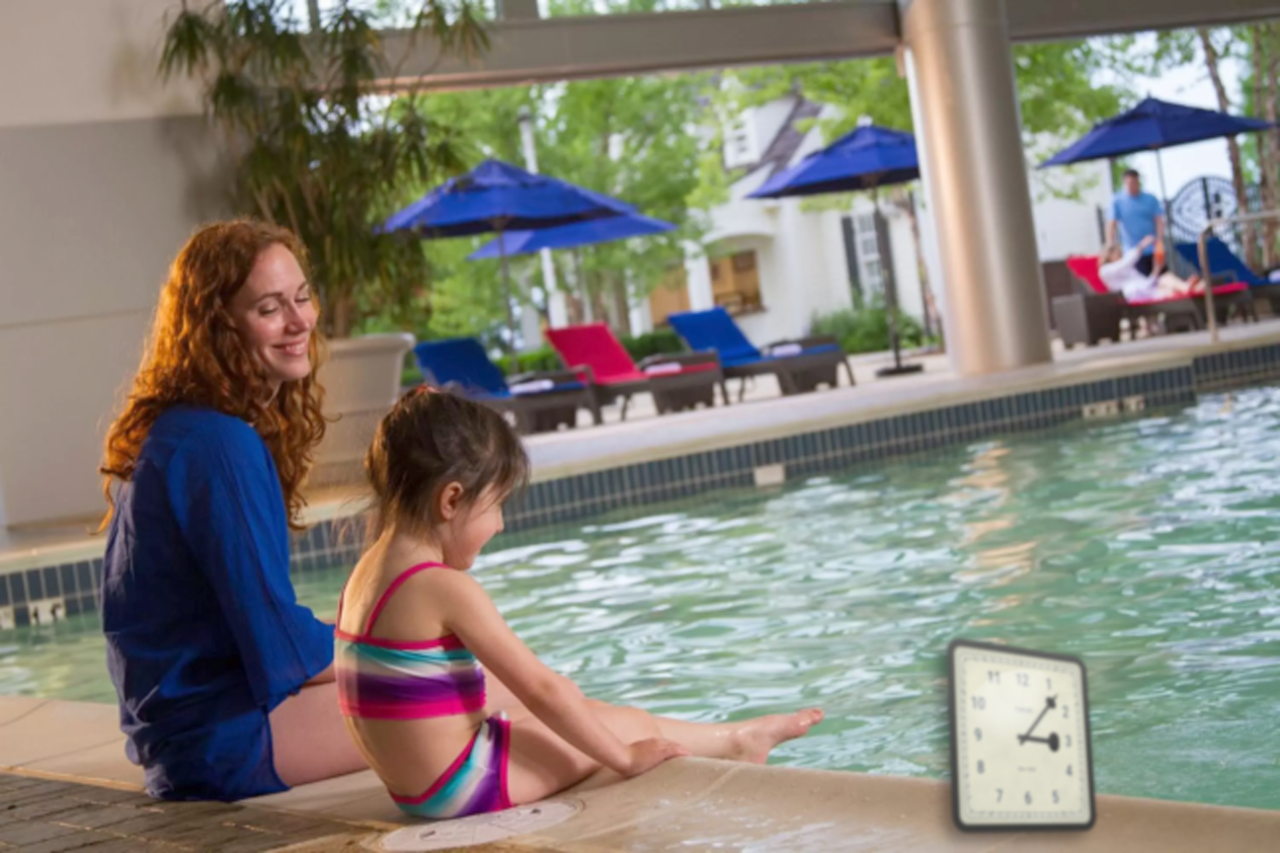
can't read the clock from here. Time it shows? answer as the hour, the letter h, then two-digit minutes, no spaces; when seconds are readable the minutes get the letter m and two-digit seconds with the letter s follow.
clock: 3h07
